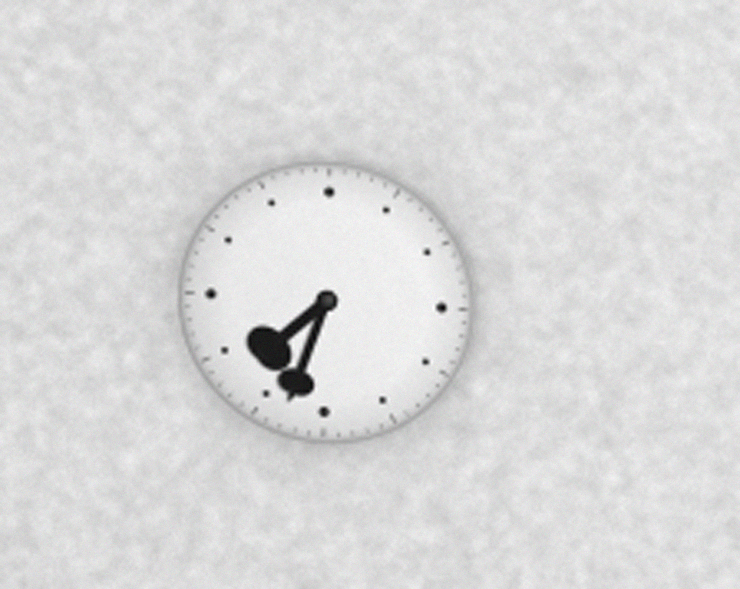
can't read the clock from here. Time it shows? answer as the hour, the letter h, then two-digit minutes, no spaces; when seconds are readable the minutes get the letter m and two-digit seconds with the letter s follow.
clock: 7h33
